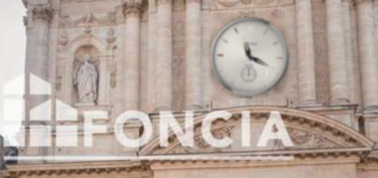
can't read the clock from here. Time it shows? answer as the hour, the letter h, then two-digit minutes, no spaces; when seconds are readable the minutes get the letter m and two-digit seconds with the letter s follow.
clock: 11h19
